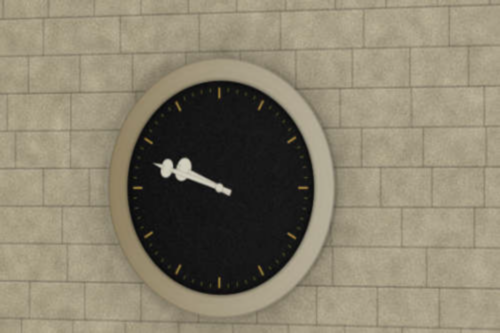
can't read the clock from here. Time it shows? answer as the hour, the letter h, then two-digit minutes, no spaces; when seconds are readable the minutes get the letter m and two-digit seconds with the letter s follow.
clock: 9h48
